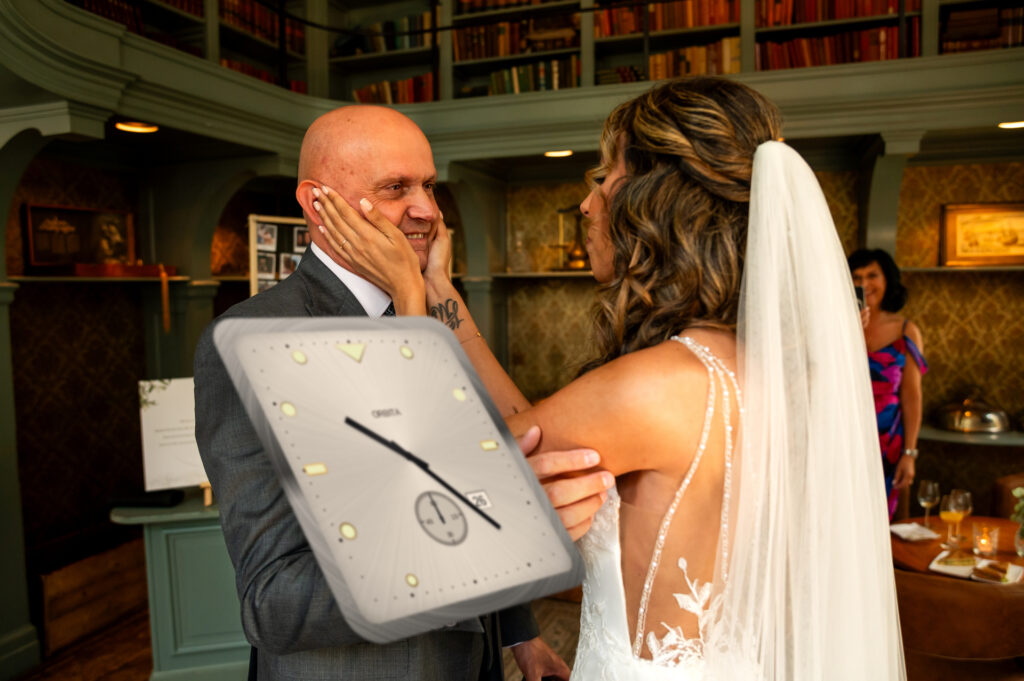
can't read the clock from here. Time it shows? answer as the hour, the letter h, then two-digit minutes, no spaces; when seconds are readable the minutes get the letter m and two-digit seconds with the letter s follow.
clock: 10h24
